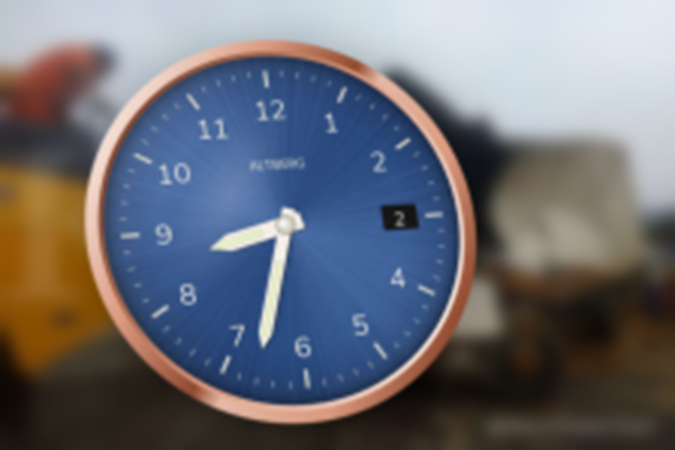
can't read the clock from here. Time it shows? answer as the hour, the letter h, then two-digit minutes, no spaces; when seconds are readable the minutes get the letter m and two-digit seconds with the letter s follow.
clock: 8h33
